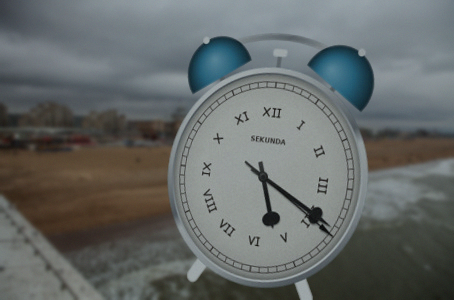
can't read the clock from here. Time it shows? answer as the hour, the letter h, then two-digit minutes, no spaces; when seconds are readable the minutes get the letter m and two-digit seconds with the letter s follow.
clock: 5h19m20s
